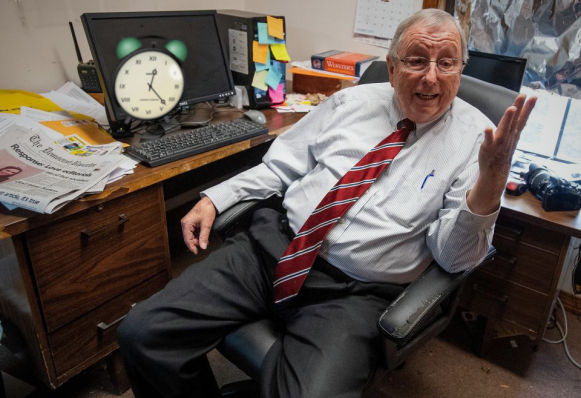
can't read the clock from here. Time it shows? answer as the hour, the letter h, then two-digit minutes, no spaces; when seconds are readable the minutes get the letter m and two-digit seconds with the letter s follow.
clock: 12h23
